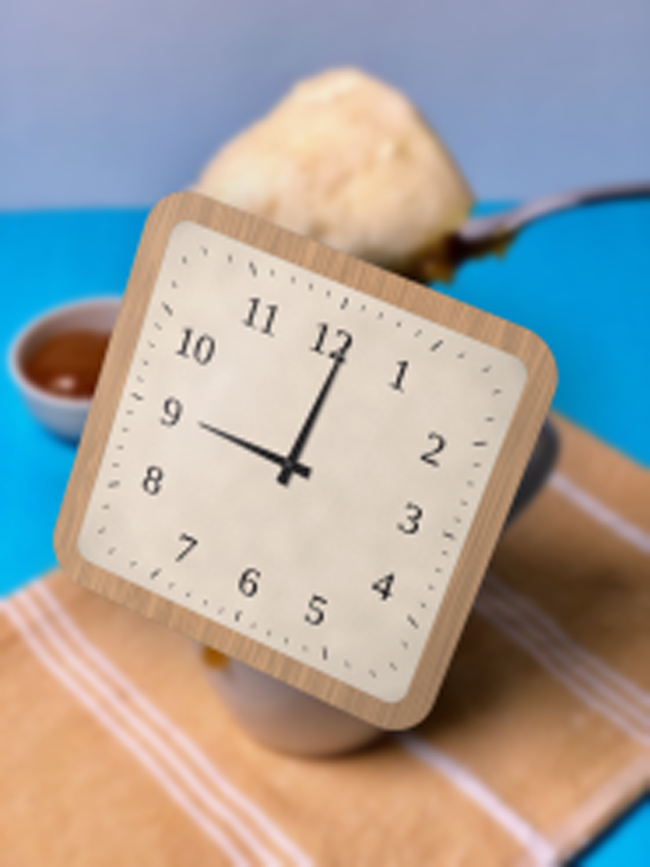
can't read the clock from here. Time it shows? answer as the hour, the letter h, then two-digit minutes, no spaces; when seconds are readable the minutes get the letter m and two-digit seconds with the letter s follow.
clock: 9h01
